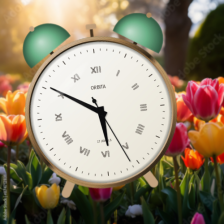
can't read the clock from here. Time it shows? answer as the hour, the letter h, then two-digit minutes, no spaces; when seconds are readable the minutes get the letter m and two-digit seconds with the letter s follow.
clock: 5h50m26s
